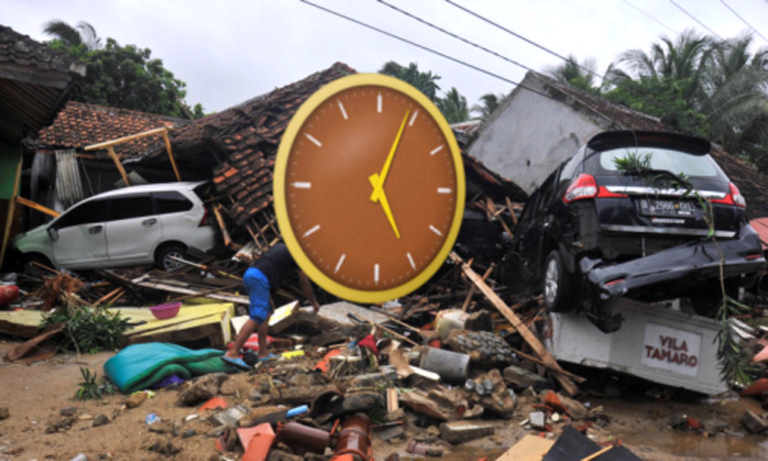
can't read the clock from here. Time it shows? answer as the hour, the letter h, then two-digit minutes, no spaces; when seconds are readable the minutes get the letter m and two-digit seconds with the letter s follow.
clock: 5h04
